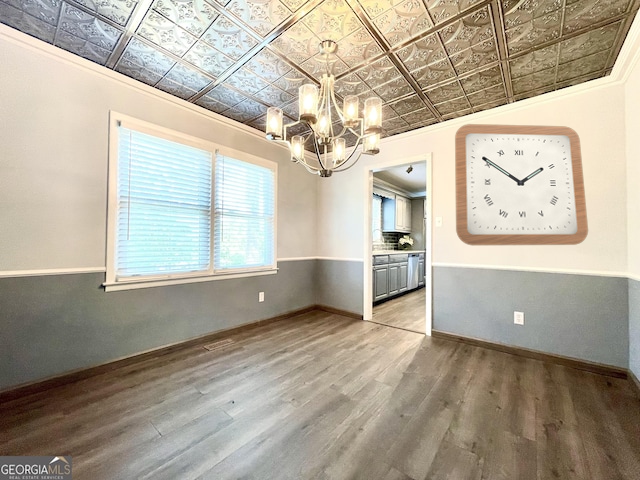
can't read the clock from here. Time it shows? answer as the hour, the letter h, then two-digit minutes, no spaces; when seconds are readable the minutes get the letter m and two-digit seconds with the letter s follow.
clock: 1h51
